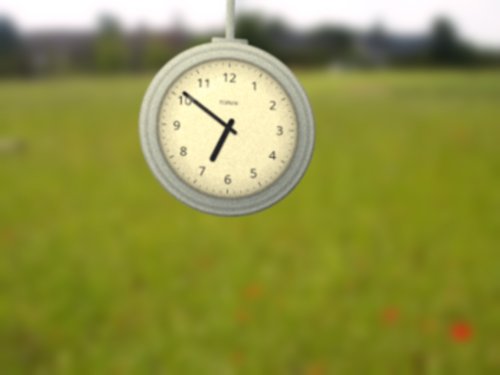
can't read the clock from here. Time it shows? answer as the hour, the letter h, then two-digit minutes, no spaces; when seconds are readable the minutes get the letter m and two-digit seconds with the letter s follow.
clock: 6h51
